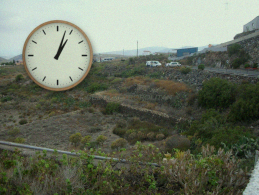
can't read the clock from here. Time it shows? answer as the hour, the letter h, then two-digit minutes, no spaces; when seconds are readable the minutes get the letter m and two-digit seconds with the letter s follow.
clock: 1h03
